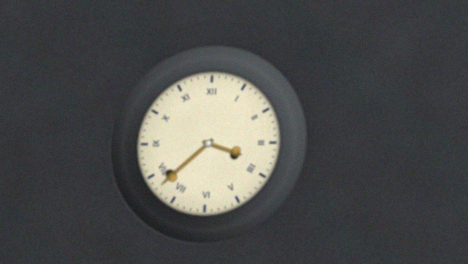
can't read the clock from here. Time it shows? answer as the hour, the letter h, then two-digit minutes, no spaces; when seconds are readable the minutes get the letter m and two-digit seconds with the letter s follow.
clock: 3h38
